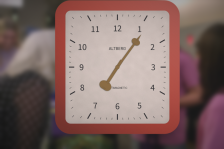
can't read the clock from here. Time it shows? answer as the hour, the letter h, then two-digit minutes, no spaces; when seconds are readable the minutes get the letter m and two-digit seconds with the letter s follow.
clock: 7h06
